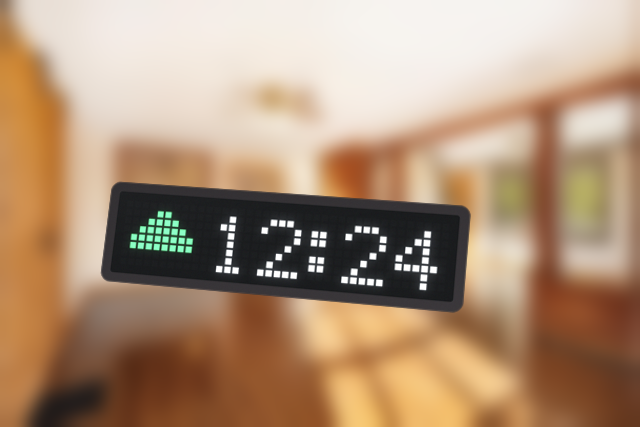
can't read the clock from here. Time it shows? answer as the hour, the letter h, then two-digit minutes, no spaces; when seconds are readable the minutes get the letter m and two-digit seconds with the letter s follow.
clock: 12h24
